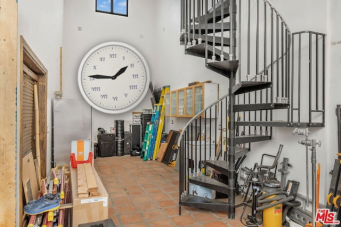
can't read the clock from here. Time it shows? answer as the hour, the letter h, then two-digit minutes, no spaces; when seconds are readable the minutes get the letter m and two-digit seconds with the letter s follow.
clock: 1h46
